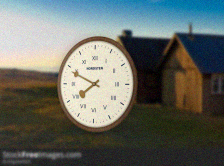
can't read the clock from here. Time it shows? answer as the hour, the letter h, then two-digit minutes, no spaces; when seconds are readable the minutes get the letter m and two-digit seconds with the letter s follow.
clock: 7h49
